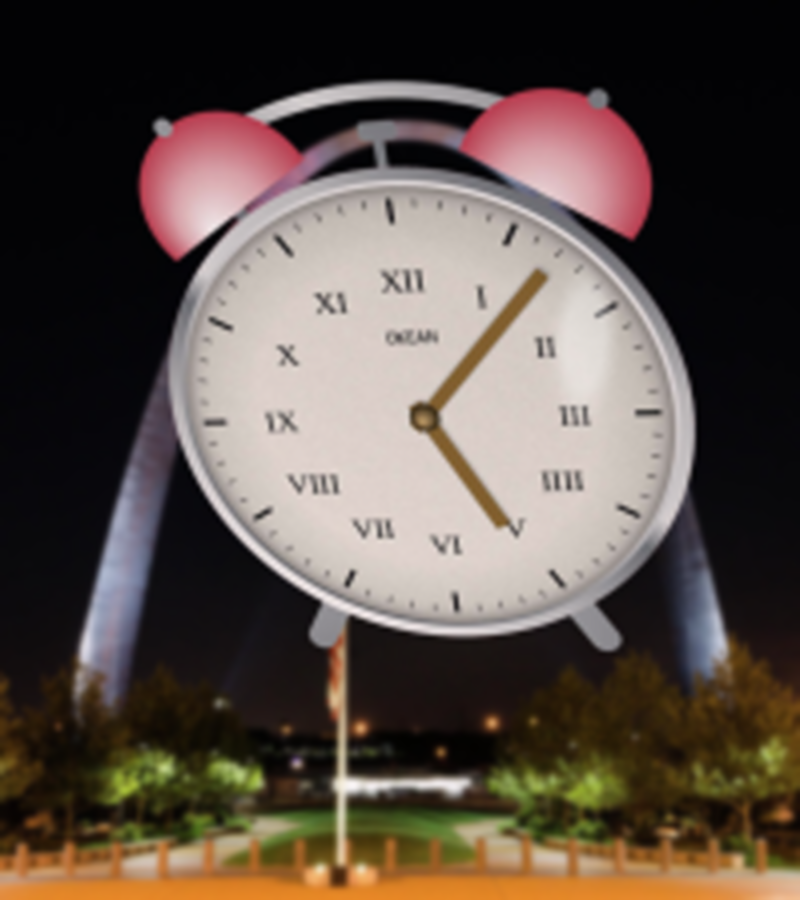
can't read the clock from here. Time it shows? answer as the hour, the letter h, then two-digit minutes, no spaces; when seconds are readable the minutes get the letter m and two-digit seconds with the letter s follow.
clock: 5h07
